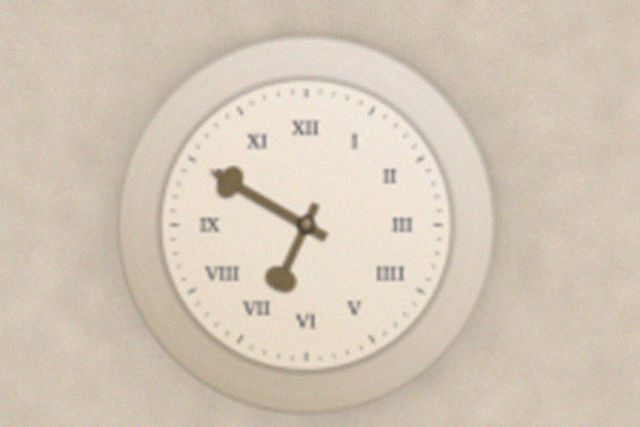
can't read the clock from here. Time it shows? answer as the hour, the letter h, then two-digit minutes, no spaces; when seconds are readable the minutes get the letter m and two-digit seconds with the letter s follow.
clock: 6h50
